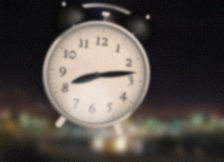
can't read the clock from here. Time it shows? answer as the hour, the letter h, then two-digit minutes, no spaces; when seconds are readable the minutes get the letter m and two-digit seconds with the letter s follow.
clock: 8h13
